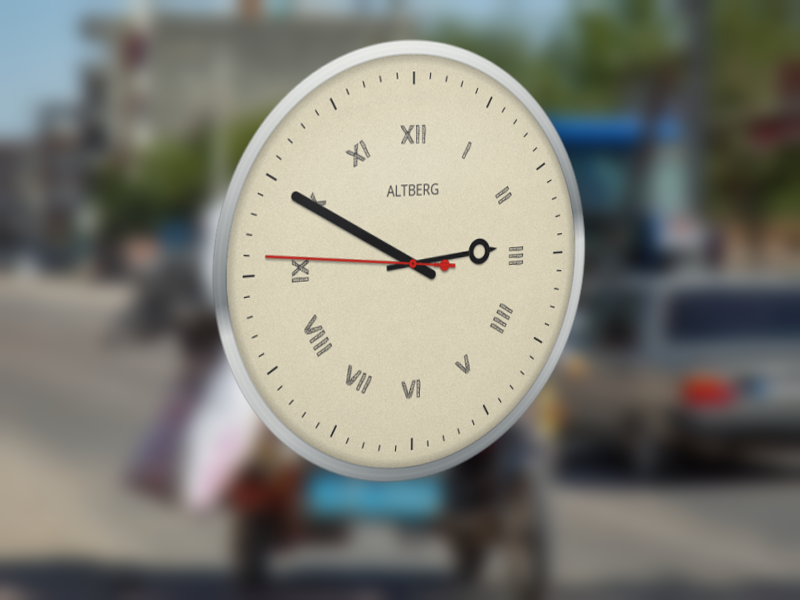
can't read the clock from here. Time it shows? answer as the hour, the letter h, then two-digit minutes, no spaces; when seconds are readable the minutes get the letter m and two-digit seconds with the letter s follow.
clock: 2h49m46s
